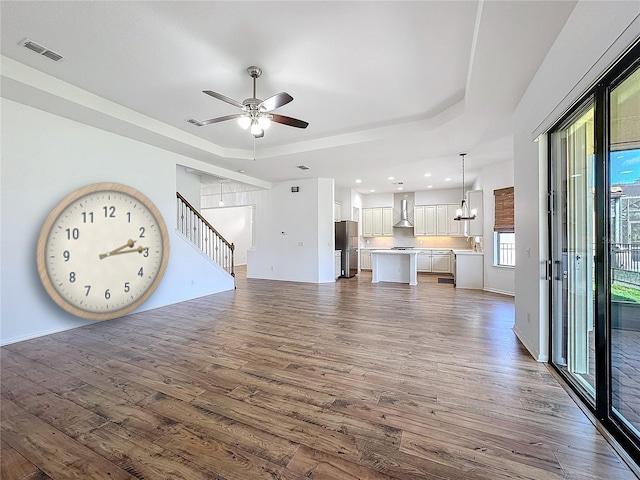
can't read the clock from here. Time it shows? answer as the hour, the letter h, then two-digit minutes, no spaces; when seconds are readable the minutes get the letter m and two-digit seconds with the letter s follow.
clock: 2h14
